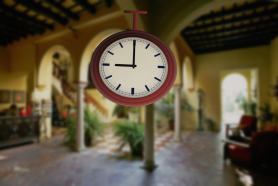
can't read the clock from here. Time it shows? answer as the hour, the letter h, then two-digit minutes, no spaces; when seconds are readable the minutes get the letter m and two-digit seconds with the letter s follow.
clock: 9h00
